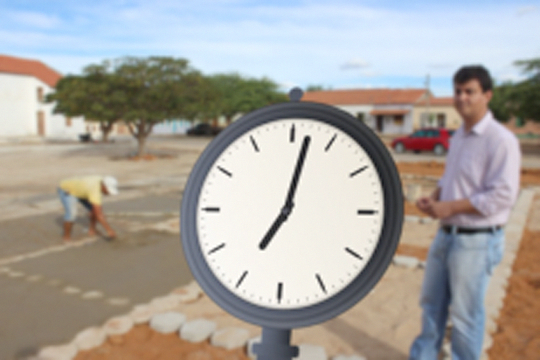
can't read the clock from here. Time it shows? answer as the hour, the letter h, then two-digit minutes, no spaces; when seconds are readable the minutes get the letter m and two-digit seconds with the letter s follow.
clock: 7h02
